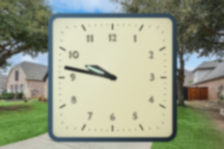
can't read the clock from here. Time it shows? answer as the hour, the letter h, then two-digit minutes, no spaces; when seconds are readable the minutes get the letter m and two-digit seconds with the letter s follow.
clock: 9h47
